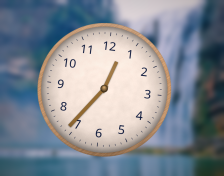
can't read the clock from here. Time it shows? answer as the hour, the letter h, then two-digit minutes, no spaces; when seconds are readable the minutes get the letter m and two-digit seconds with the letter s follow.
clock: 12h36
